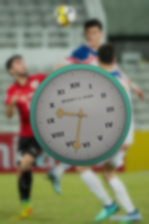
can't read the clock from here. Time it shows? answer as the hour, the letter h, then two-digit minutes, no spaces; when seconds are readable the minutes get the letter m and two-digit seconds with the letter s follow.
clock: 9h33
